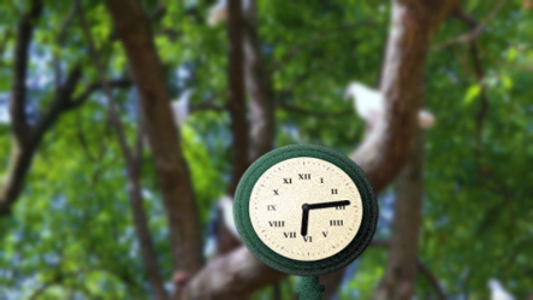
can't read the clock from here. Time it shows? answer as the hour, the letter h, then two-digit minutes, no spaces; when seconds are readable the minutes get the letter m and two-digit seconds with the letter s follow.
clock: 6h14
